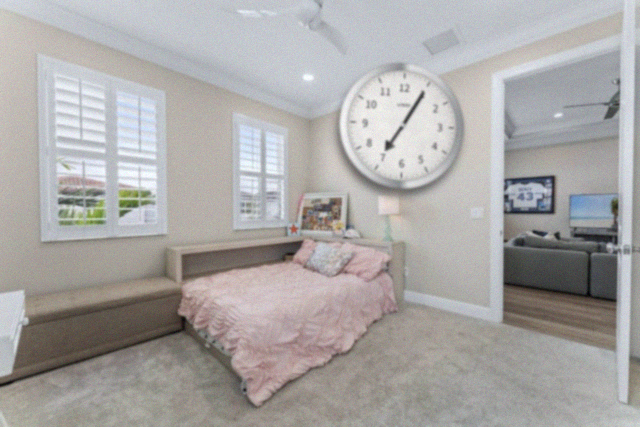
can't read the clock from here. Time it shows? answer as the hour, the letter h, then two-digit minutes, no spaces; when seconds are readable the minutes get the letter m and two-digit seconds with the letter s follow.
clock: 7h05
